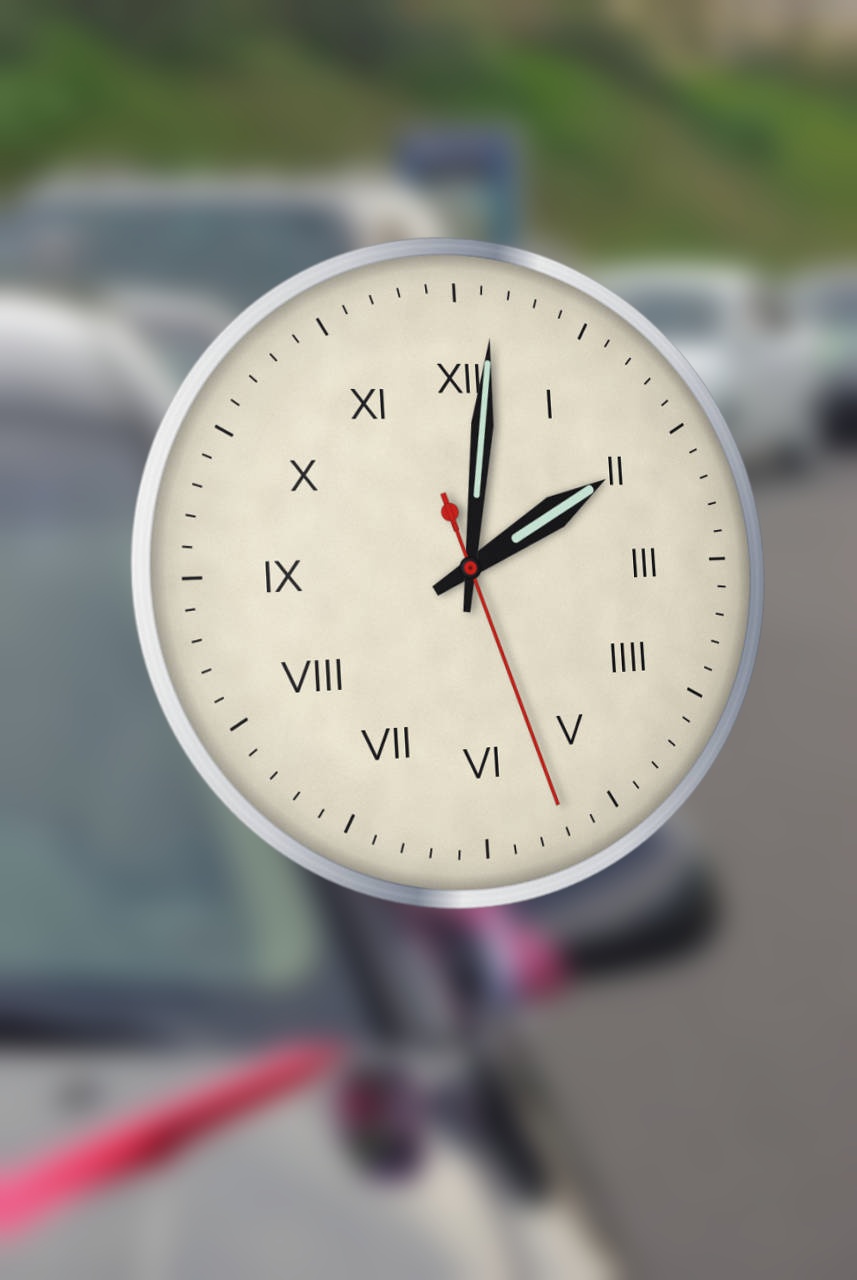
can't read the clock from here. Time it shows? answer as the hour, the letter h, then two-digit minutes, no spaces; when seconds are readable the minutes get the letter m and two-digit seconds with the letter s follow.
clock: 2h01m27s
